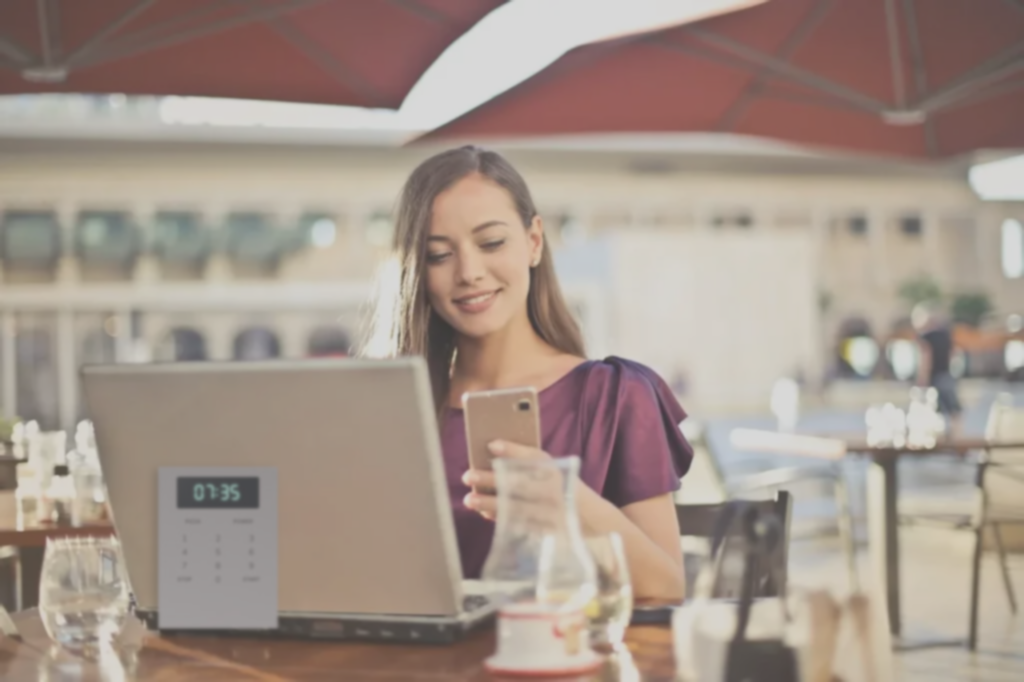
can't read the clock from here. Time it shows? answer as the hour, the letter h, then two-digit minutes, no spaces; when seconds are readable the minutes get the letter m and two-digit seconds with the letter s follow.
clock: 7h35
